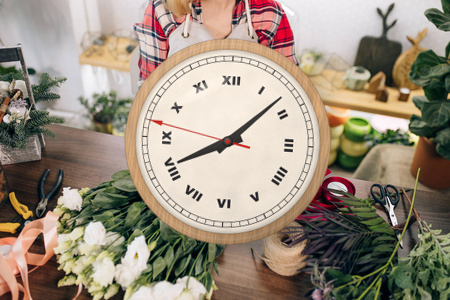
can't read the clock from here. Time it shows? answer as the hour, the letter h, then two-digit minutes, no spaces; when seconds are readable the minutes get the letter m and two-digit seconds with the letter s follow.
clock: 8h07m47s
